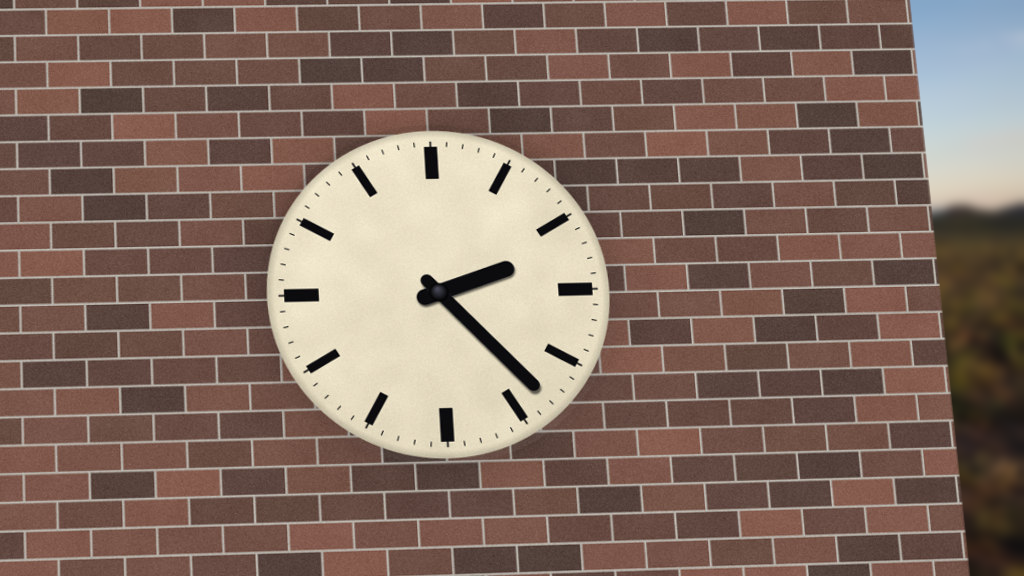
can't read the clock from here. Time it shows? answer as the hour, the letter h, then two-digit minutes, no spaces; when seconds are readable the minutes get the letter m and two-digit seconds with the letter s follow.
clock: 2h23
